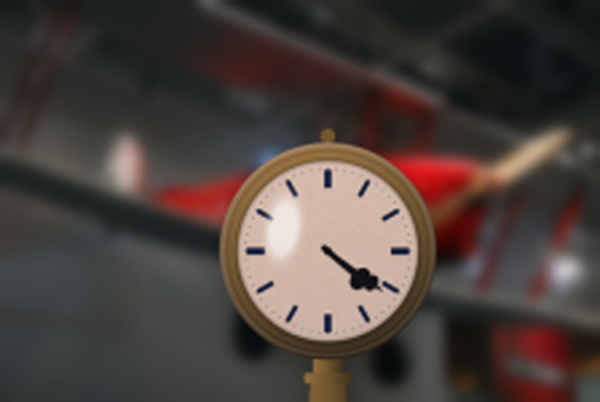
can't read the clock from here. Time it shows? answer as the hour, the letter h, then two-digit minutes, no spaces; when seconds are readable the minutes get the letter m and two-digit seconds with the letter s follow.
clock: 4h21
